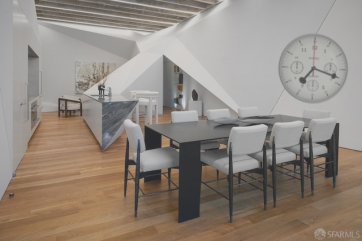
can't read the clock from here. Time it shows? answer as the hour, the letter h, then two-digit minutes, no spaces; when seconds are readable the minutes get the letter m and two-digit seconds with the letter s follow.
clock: 7h18
